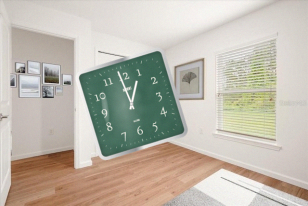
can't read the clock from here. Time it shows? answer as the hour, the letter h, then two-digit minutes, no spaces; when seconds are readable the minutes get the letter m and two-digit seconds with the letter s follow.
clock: 12h59
